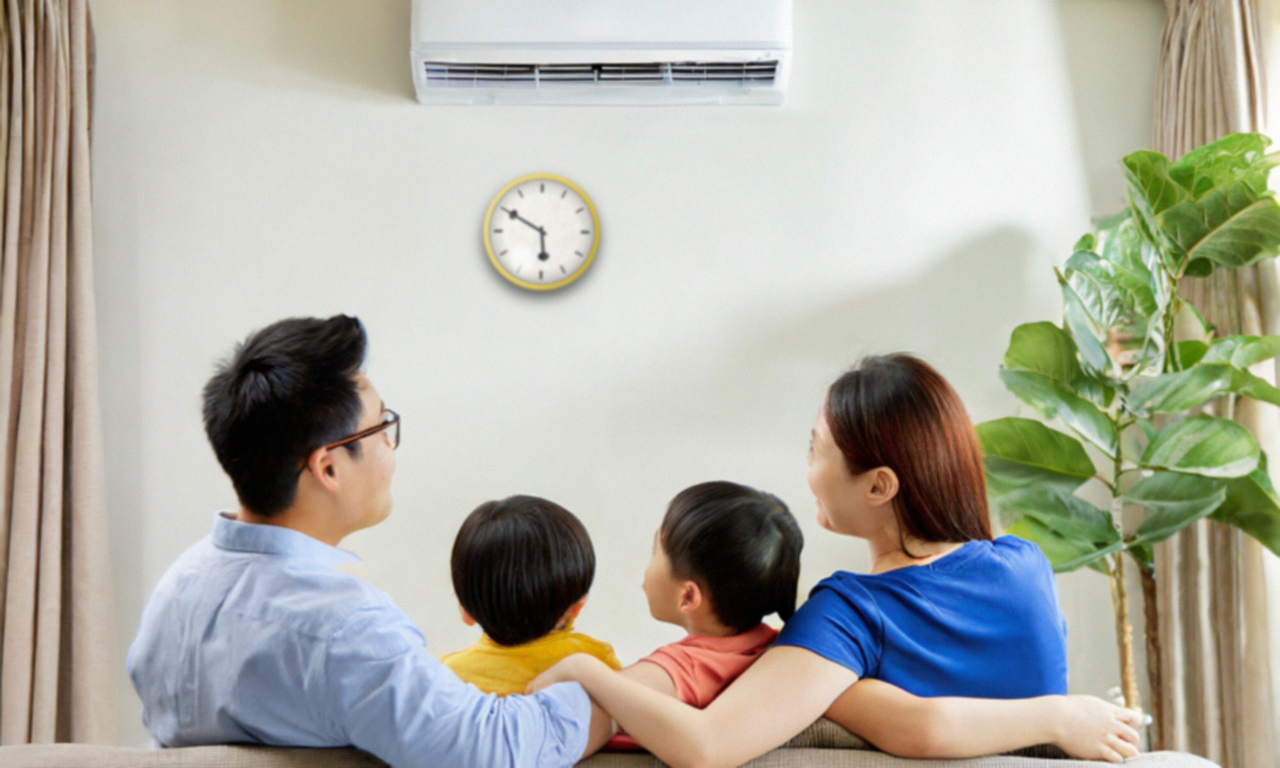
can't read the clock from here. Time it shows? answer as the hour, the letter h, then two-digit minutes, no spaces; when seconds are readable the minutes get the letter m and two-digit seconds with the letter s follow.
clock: 5h50
